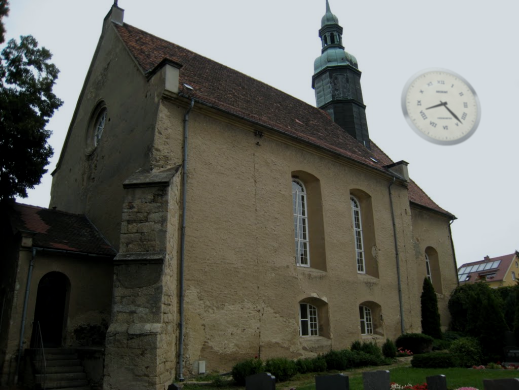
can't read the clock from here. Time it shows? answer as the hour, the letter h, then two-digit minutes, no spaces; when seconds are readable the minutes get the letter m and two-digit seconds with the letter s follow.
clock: 8h23
